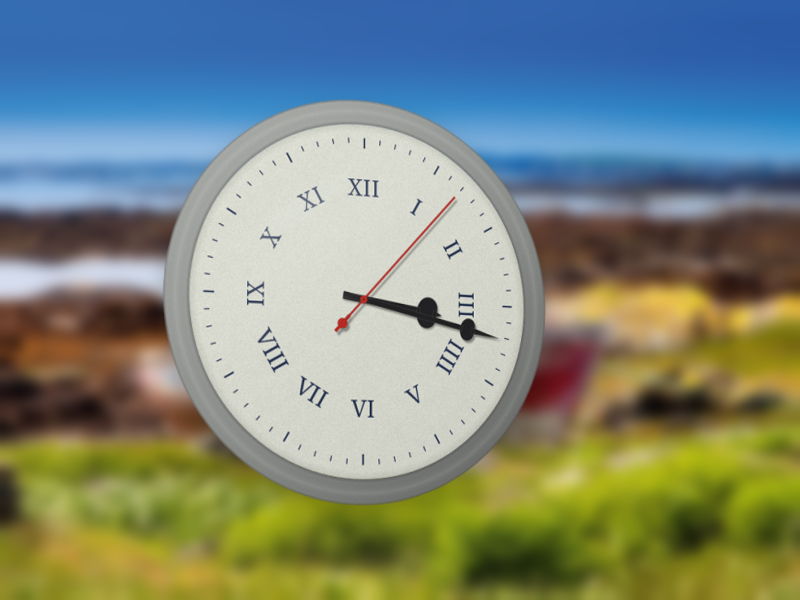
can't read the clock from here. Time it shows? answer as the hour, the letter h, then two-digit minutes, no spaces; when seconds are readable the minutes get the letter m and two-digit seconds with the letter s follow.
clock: 3h17m07s
